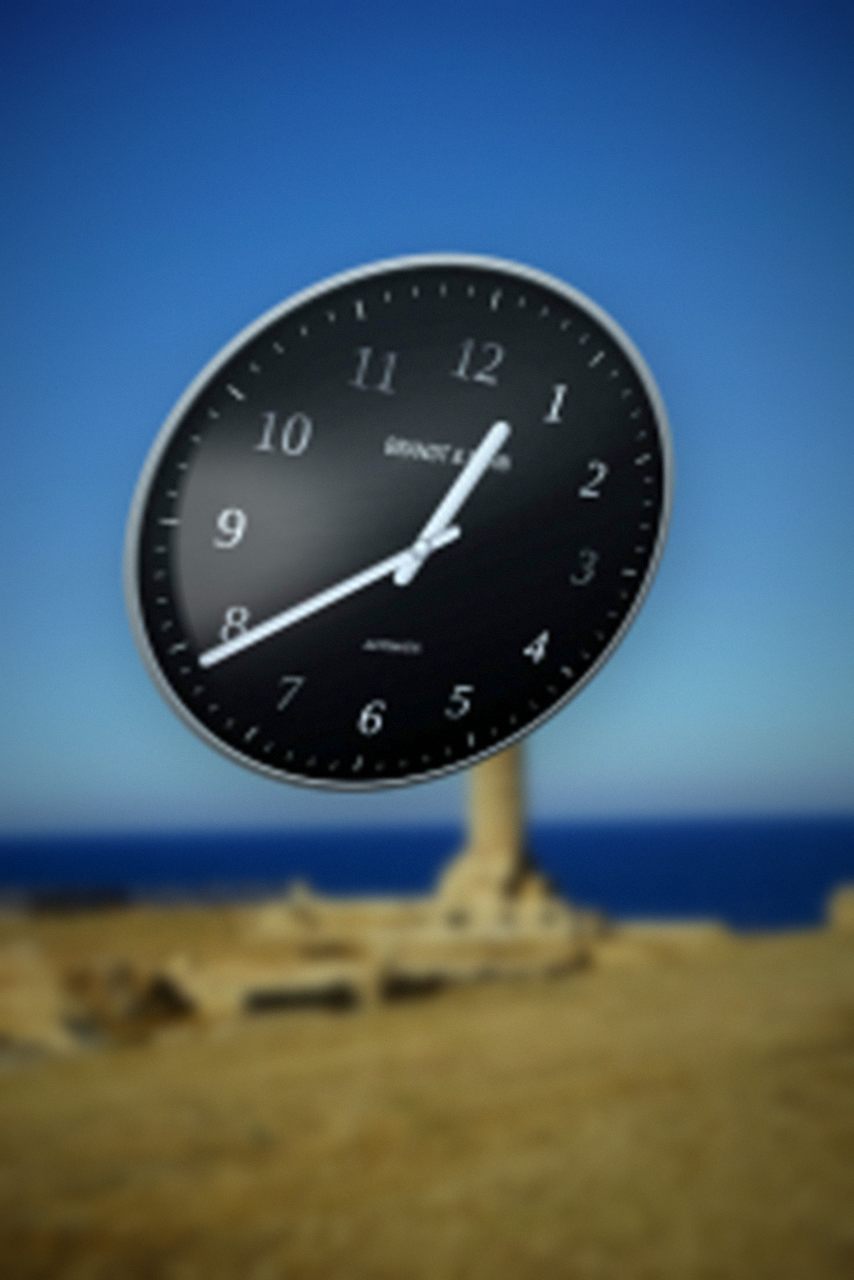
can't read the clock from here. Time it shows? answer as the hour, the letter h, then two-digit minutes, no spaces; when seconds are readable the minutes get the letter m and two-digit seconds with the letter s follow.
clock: 12h39
